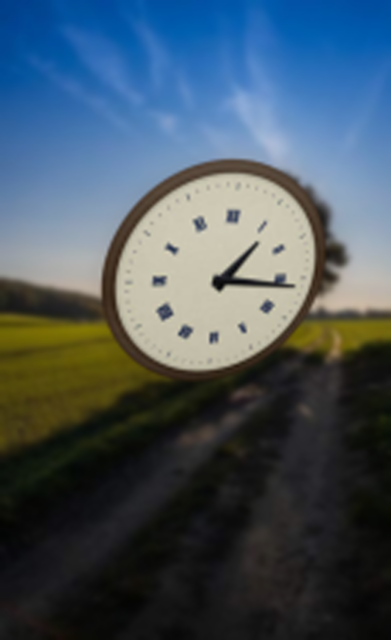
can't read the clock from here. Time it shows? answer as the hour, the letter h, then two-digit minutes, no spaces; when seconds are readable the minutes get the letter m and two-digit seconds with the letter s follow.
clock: 1h16
